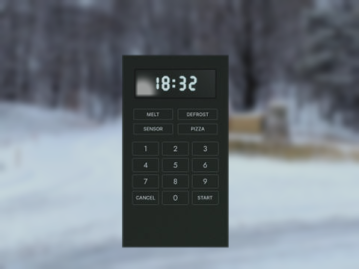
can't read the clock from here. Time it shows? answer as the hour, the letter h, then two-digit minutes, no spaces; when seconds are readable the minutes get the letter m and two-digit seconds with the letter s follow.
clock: 18h32
